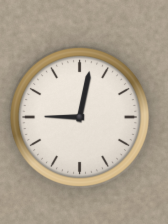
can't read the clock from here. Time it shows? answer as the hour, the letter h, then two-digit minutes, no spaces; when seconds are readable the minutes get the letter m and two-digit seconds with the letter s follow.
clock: 9h02
